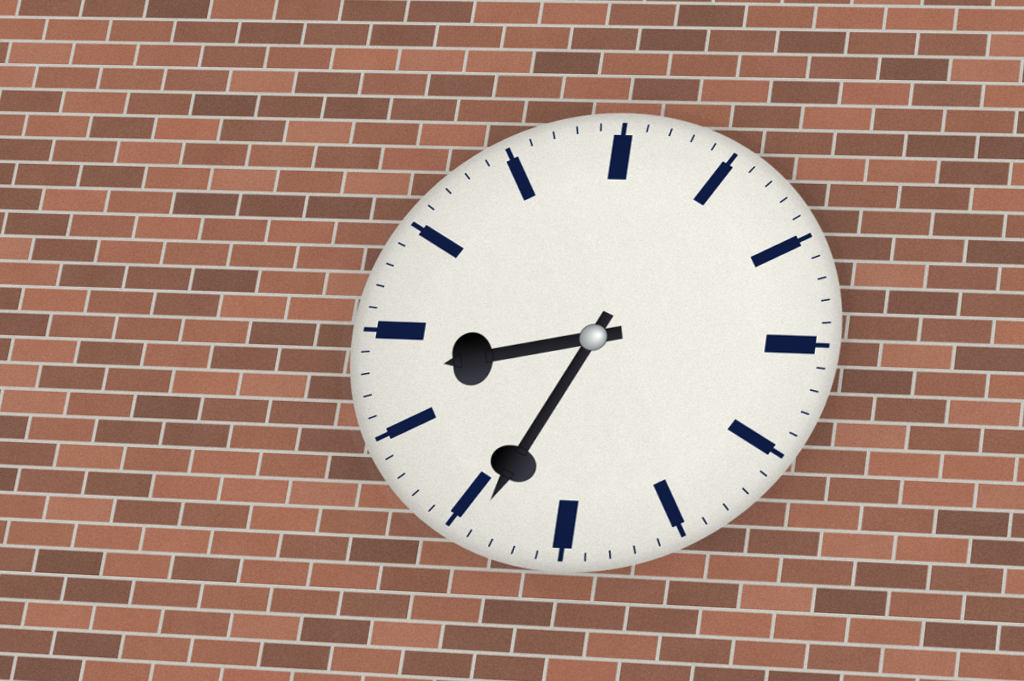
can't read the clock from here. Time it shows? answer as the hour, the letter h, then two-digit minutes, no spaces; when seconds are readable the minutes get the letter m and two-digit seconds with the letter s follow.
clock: 8h34
